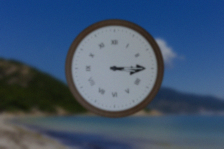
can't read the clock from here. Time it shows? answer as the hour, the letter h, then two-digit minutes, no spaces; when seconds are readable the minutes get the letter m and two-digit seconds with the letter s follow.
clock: 3h15
